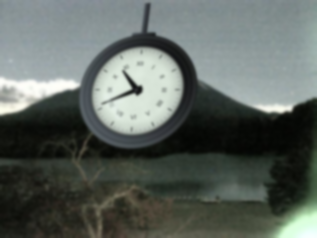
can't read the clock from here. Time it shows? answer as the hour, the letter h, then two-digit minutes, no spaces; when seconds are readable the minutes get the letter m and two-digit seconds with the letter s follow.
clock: 10h41
